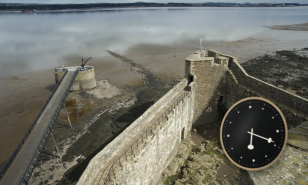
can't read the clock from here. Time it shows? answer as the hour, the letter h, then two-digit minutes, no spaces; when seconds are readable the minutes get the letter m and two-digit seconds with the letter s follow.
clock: 6h19
